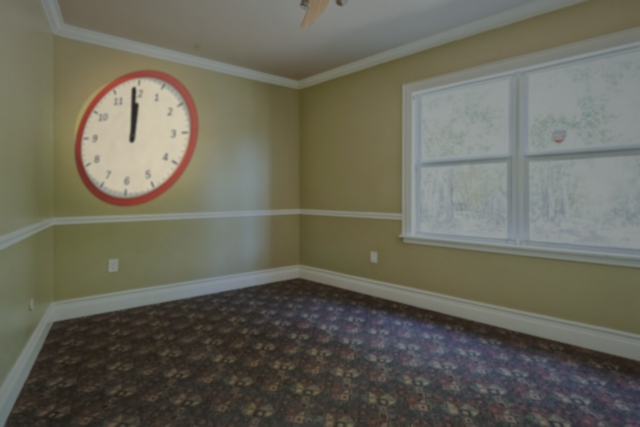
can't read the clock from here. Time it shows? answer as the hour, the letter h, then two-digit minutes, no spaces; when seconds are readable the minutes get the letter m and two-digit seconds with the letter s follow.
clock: 11h59
